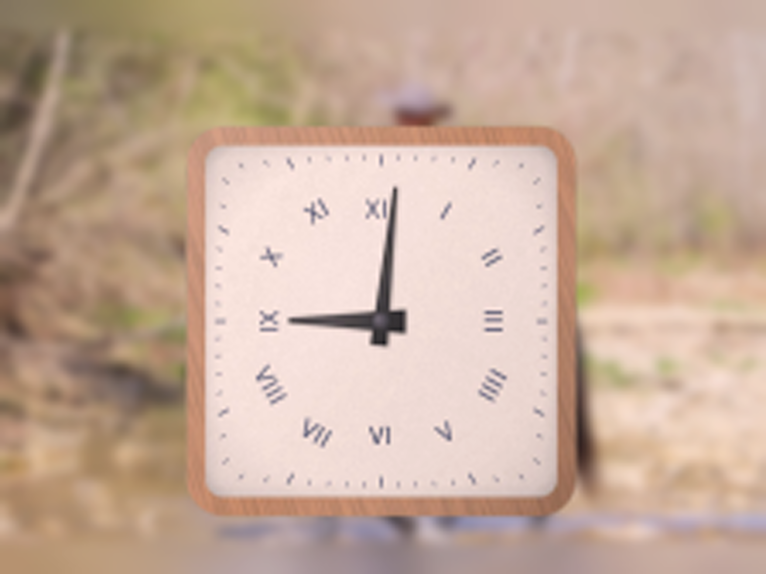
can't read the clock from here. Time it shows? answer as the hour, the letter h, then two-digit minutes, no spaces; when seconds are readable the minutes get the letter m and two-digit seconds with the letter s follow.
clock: 9h01
